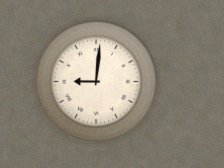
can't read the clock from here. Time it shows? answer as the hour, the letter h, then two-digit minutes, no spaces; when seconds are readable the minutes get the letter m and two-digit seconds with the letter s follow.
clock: 9h01
